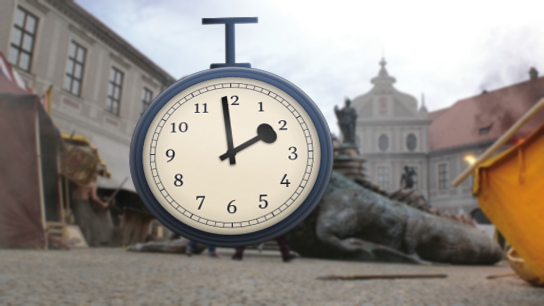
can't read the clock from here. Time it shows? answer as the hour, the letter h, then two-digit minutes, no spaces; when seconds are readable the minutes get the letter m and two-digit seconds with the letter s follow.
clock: 1h59
